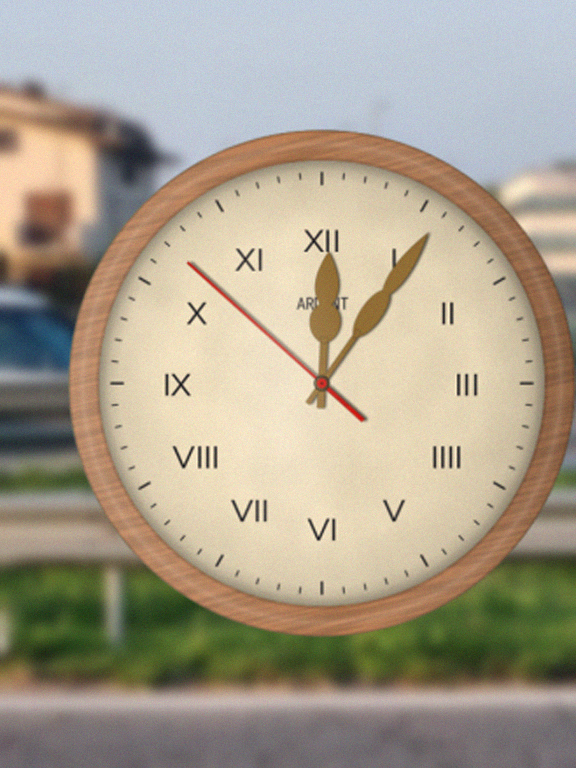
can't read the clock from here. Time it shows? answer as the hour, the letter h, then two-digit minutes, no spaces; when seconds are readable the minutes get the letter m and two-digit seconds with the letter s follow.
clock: 12h05m52s
